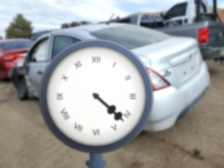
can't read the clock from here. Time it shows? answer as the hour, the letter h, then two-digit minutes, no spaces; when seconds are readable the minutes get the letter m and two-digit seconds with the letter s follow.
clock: 4h22
